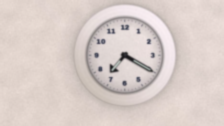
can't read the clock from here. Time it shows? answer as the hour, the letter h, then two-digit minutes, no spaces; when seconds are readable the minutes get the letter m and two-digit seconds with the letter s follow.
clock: 7h20
